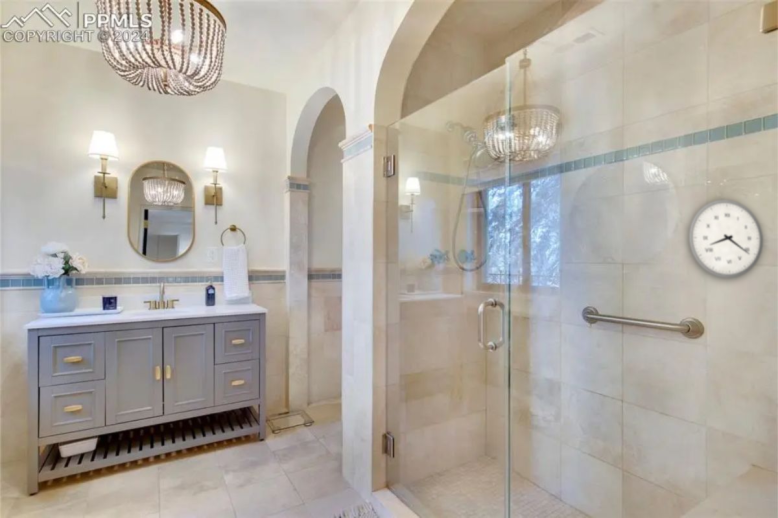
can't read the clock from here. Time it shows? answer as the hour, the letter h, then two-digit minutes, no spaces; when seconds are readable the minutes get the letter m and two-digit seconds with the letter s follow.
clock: 8h21
